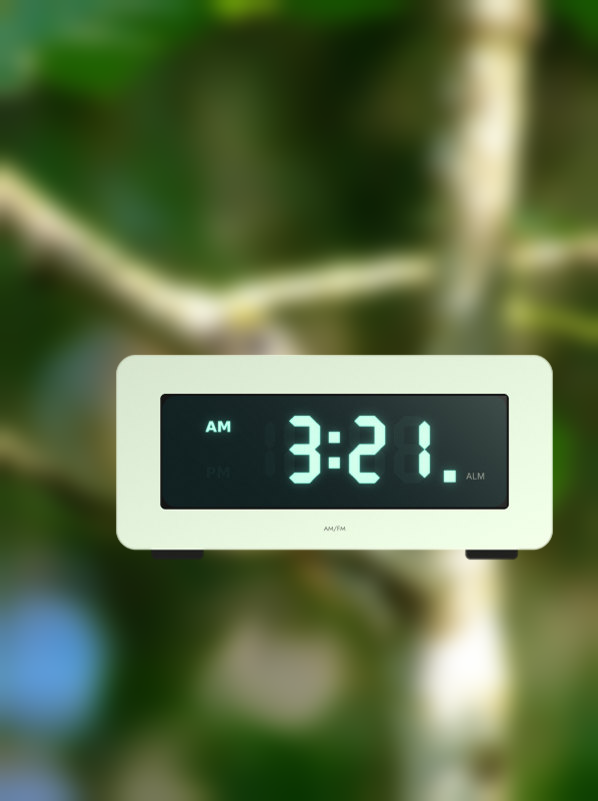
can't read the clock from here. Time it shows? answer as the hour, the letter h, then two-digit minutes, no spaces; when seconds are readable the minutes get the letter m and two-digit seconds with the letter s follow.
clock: 3h21
